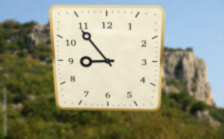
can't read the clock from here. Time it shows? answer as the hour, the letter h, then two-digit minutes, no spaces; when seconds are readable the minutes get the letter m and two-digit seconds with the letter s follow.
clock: 8h54
